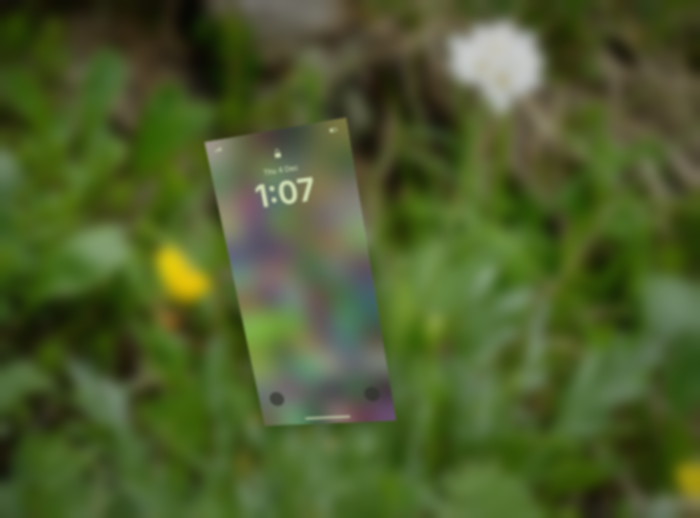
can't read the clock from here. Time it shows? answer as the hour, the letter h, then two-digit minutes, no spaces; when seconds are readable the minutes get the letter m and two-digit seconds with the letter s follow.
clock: 1h07
